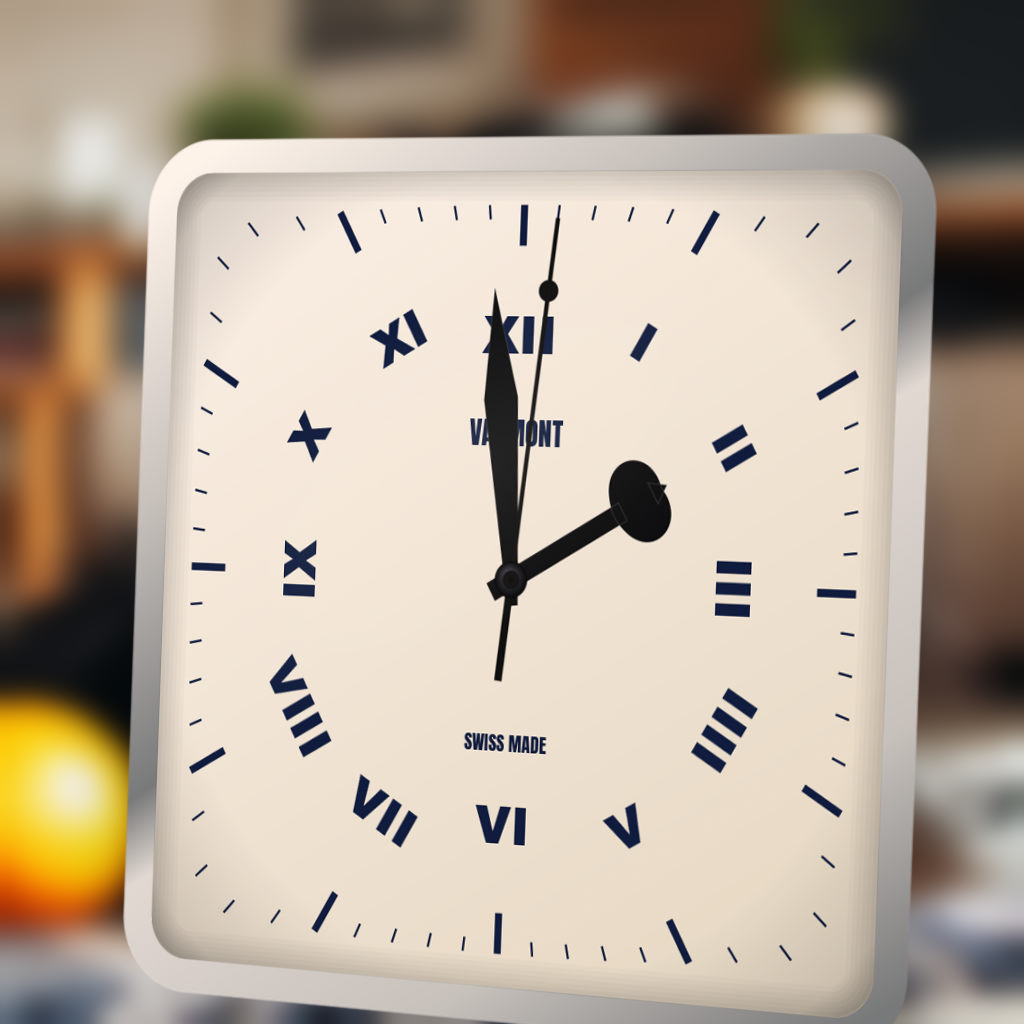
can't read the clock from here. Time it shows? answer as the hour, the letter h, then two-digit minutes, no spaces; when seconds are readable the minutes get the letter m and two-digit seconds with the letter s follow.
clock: 1h59m01s
